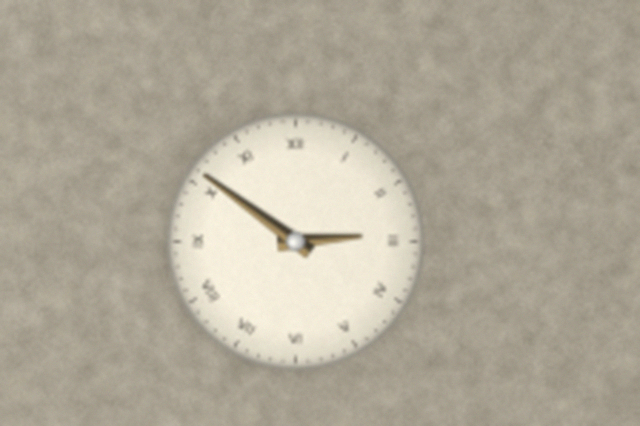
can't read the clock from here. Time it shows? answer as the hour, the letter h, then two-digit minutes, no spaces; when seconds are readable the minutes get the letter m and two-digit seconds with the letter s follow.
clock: 2h51
